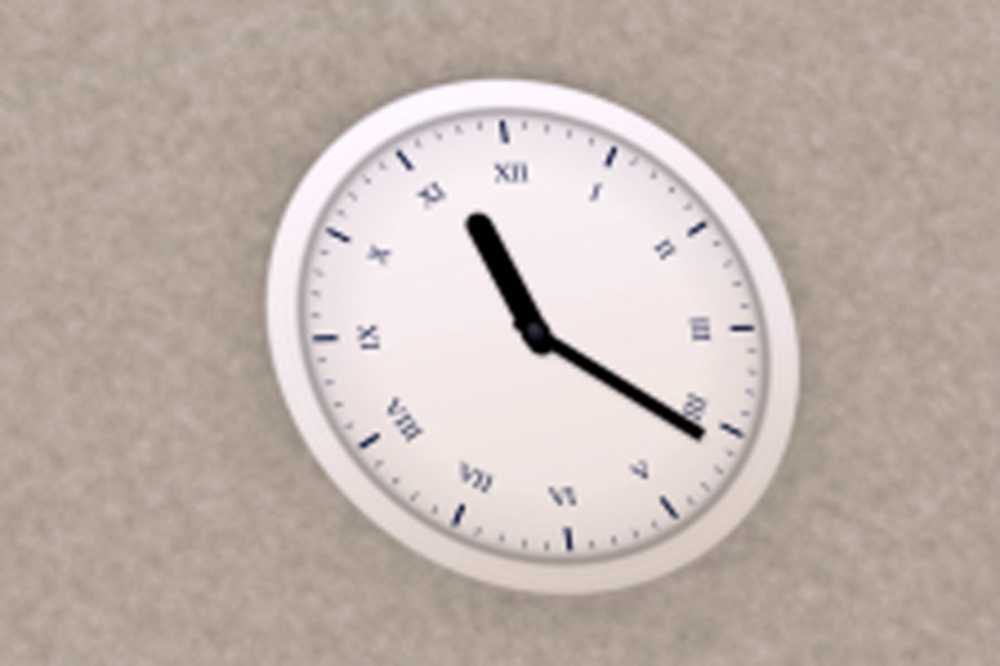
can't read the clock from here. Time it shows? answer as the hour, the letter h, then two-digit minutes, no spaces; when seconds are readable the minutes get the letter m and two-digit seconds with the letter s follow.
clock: 11h21
